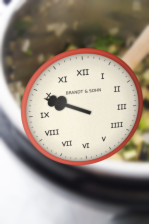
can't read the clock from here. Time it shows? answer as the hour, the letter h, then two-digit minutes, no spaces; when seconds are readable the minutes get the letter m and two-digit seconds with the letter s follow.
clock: 9h49
